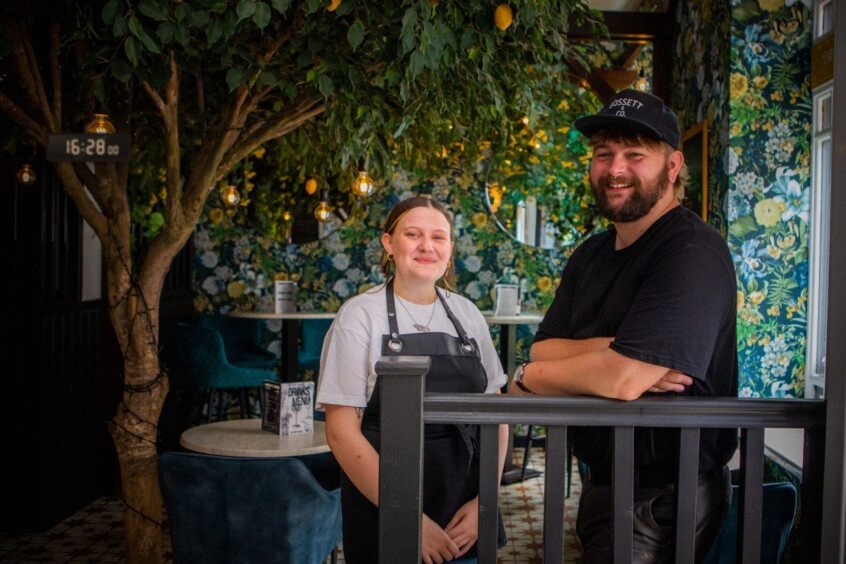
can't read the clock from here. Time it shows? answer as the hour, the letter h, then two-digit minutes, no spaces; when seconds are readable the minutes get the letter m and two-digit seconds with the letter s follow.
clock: 16h28
